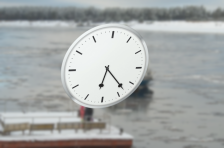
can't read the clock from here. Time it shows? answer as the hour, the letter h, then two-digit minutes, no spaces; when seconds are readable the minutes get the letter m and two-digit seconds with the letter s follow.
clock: 6h23
